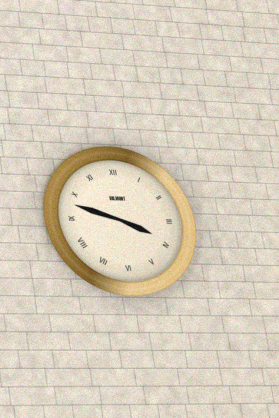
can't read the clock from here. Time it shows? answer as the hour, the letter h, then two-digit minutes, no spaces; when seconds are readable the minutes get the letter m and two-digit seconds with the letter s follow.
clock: 3h48
